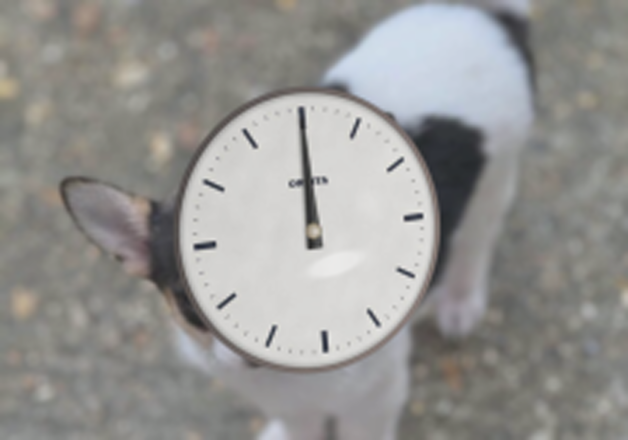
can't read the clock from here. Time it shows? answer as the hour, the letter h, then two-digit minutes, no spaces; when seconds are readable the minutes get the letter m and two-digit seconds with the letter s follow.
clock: 12h00
